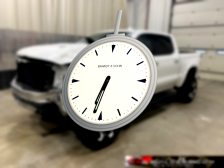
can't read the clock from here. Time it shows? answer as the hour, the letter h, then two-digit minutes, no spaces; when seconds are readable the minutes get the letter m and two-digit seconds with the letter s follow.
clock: 6h32
